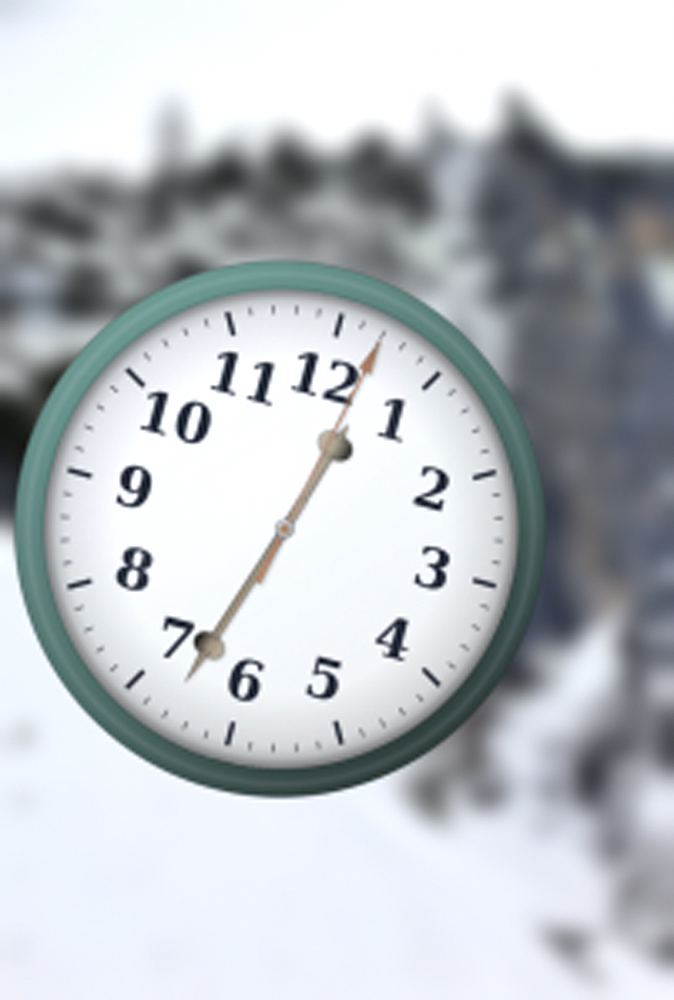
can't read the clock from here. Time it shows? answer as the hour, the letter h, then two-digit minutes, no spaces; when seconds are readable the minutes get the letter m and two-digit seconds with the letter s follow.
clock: 12h33m02s
